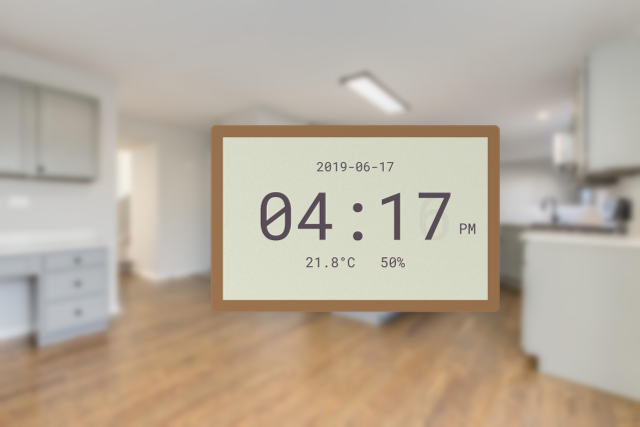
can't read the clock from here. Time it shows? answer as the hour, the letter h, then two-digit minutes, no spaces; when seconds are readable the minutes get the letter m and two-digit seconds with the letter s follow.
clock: 4h17
